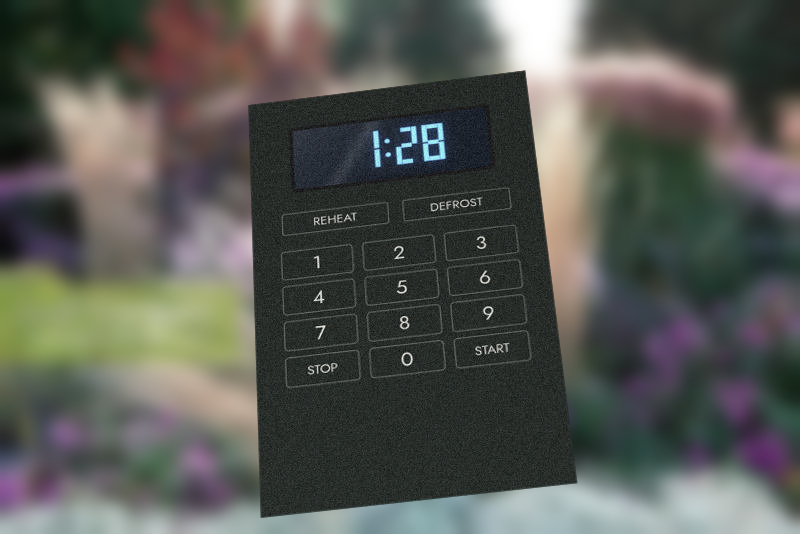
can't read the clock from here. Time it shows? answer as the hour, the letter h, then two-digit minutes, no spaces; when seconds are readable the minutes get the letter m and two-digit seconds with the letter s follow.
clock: 1h28
